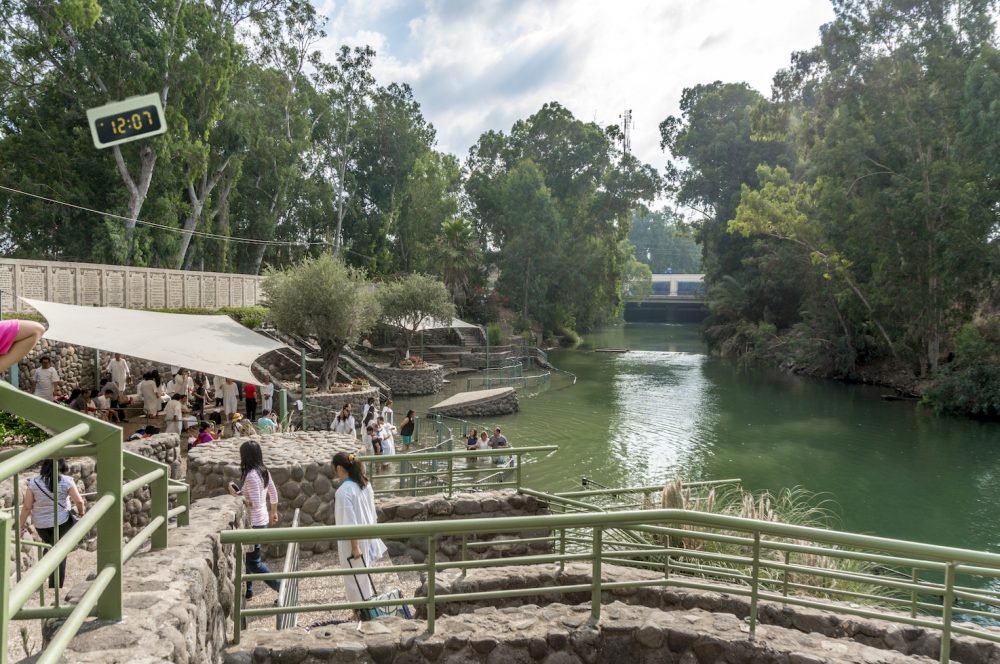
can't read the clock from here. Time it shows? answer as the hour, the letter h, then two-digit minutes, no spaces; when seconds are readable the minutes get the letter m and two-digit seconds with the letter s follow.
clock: 12h07
